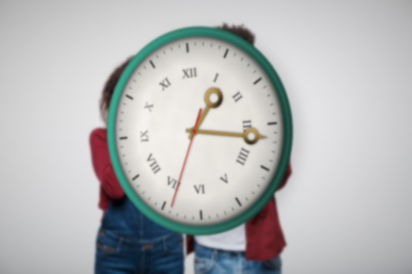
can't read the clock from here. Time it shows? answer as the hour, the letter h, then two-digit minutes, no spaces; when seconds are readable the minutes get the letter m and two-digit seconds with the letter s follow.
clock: 1h16m34s
